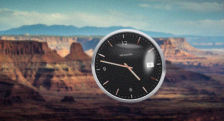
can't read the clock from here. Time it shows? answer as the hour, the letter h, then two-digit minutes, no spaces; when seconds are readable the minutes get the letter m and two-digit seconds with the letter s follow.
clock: 4h48
